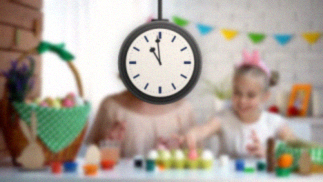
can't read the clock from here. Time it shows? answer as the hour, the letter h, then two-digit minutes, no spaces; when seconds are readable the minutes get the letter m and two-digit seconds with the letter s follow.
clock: 10h59
